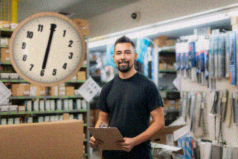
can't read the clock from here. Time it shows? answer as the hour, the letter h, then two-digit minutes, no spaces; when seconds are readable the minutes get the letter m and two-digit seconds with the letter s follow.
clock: 6h00
